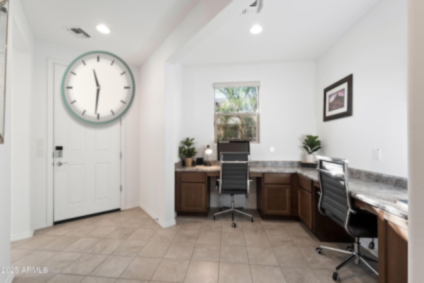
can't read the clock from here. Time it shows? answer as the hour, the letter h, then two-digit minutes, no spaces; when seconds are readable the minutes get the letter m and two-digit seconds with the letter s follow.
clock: 11h31
